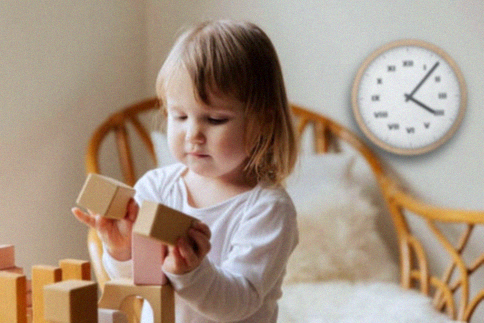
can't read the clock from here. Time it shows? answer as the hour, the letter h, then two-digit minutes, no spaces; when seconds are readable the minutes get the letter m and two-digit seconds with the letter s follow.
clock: 4h07
